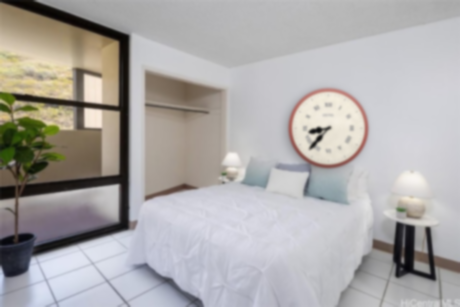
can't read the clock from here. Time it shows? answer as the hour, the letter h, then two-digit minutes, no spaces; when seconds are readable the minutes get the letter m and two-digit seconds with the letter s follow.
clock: 8h37
